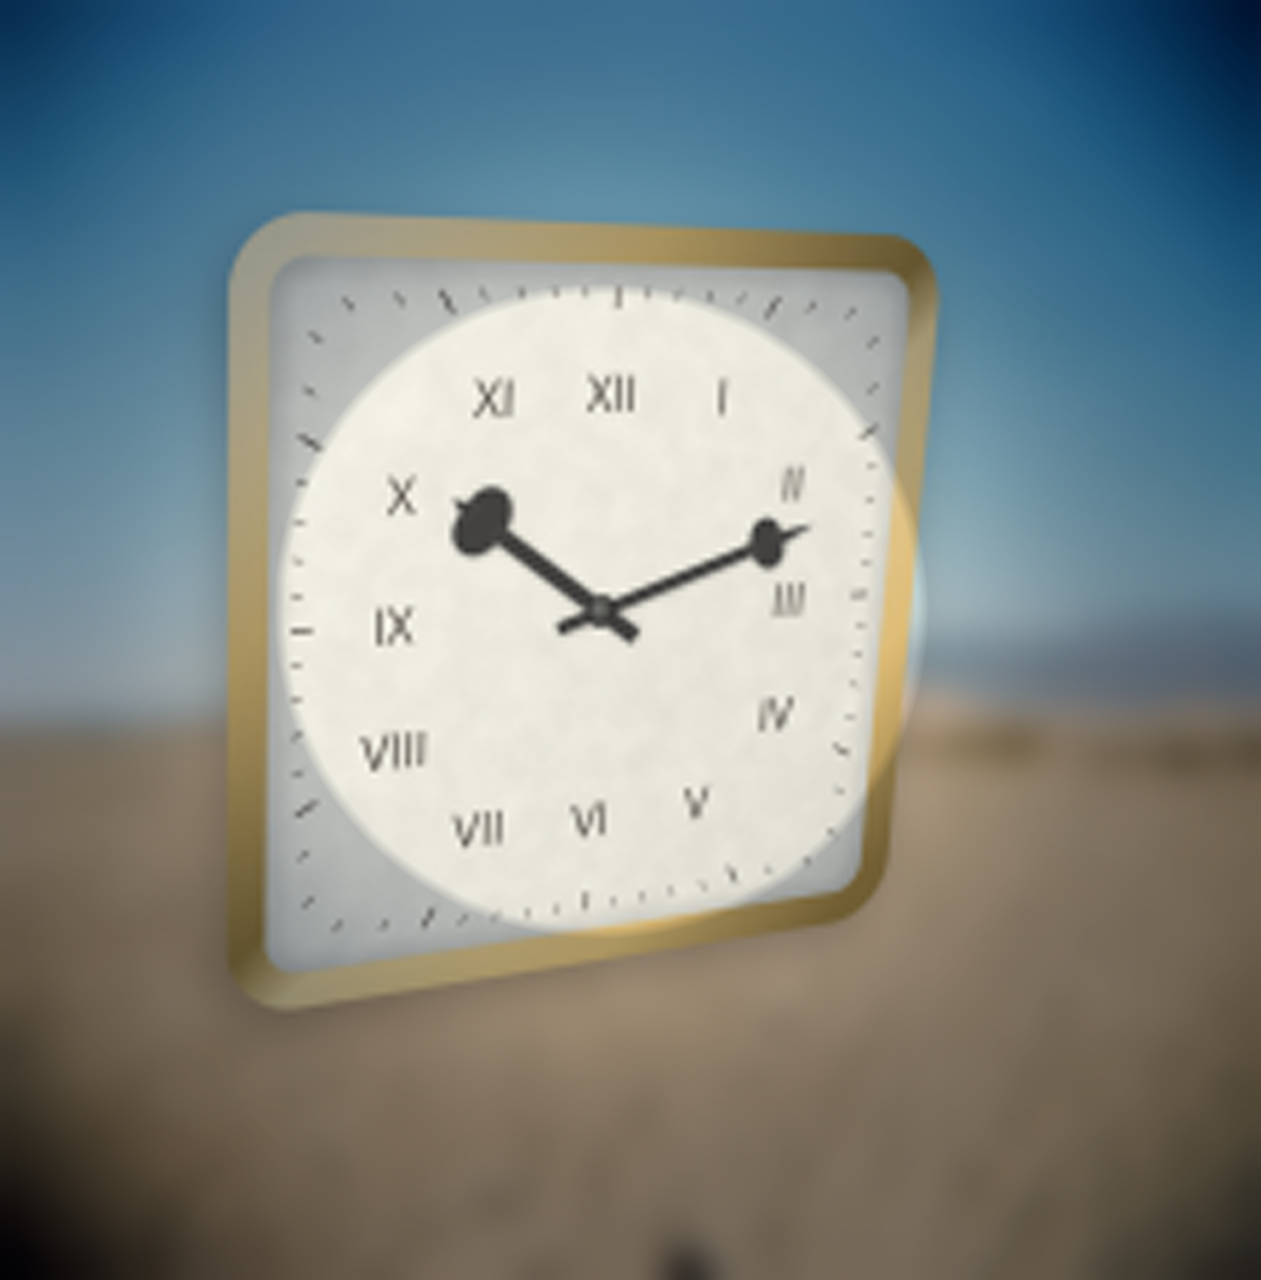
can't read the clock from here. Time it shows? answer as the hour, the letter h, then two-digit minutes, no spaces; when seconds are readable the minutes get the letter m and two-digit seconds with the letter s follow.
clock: 10h12
